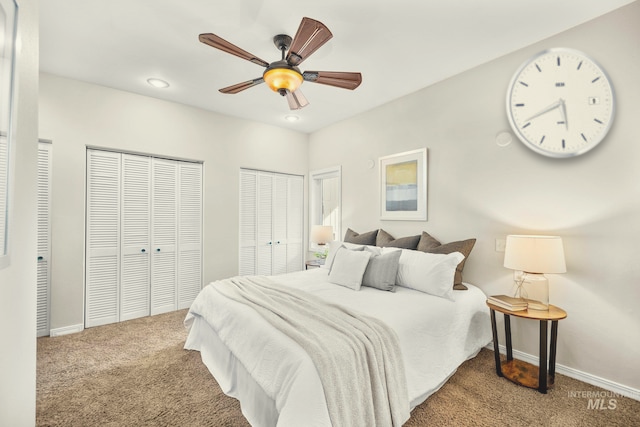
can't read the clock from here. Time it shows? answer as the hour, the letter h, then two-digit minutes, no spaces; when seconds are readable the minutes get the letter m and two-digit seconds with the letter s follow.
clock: 5h41
